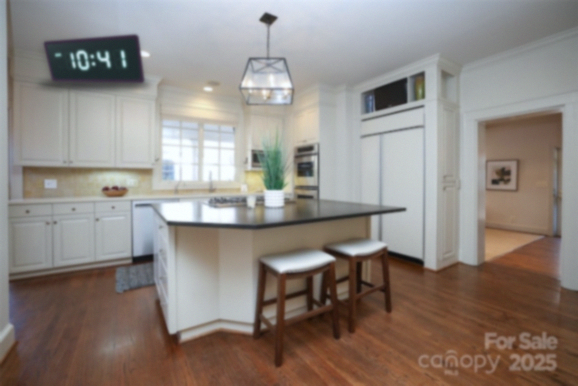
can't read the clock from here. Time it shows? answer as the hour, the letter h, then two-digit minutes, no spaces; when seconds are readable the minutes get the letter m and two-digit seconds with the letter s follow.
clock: 10h41
